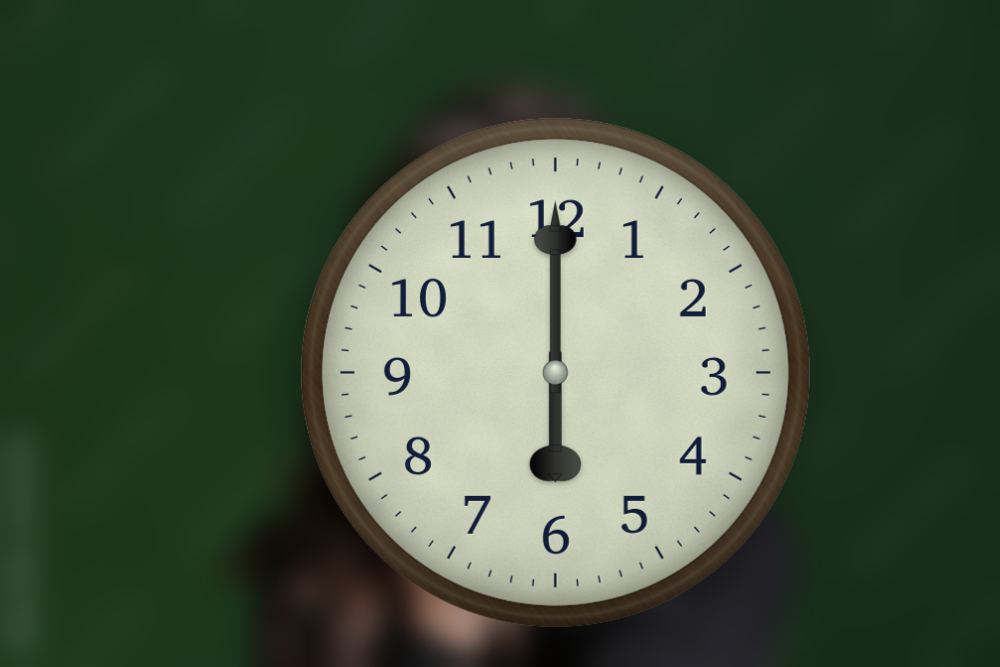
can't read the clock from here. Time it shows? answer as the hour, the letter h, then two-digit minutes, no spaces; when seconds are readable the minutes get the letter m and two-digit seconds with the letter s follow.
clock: 6h00
